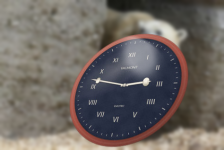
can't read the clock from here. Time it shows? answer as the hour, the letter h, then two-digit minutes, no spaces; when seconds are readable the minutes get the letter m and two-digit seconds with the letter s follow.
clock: 2h47
